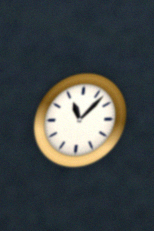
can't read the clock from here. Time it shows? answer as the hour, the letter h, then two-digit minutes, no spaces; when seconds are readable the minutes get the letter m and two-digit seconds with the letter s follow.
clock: 11h07
